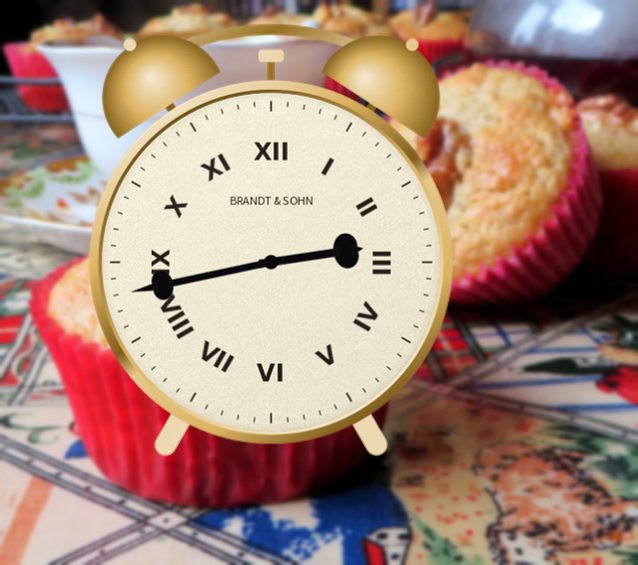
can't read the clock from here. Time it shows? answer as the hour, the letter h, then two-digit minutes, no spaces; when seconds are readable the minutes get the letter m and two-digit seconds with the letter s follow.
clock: 2h43
